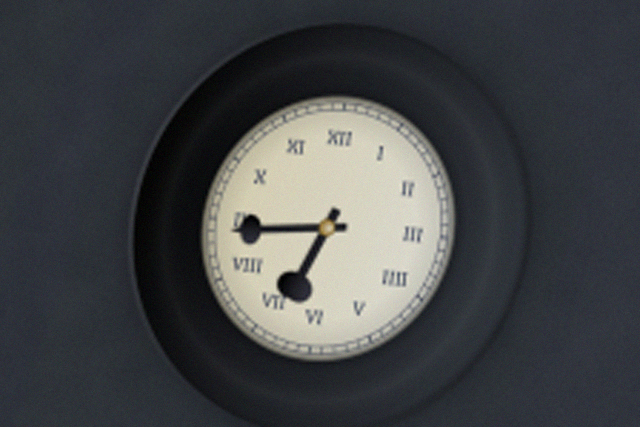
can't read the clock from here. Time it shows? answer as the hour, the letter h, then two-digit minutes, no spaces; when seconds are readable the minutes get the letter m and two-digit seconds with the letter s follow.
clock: 6h44
